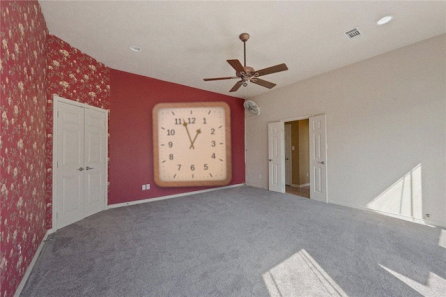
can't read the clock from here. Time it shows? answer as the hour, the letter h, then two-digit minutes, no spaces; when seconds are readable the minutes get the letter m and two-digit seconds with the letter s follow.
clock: 12h57
